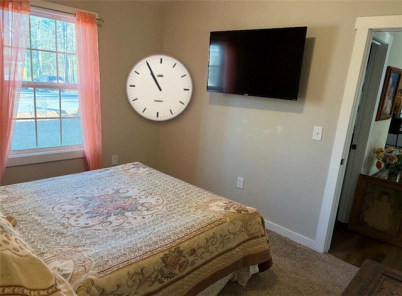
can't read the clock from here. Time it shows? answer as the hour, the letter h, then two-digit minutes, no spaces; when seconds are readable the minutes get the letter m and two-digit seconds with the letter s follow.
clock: 10h55
